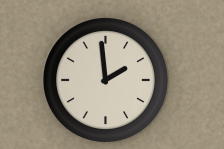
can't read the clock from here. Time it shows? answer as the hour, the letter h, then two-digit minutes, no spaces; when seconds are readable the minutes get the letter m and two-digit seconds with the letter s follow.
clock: 1h59
